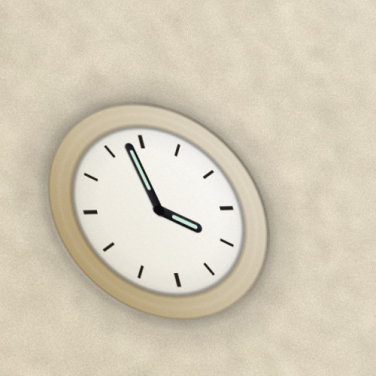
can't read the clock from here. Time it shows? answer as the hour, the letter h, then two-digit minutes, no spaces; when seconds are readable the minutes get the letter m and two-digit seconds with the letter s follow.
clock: 3h58
